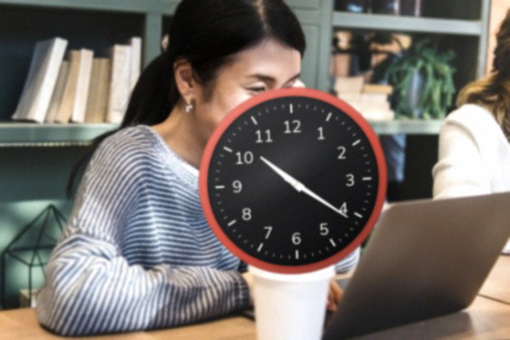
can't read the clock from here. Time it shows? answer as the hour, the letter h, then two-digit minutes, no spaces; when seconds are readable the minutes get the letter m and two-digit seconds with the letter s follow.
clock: 10h21
